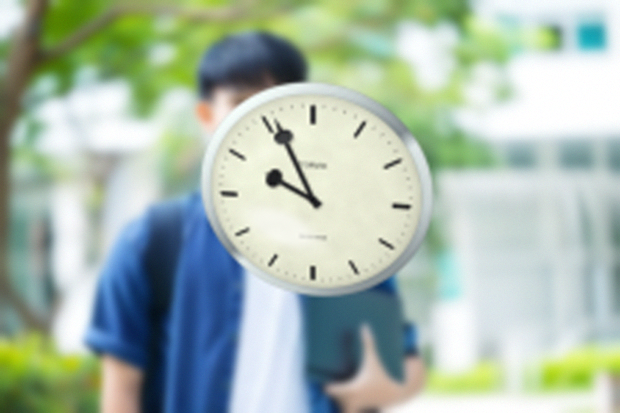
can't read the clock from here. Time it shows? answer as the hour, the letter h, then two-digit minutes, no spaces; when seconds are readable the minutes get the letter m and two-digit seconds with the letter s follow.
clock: 9h56
